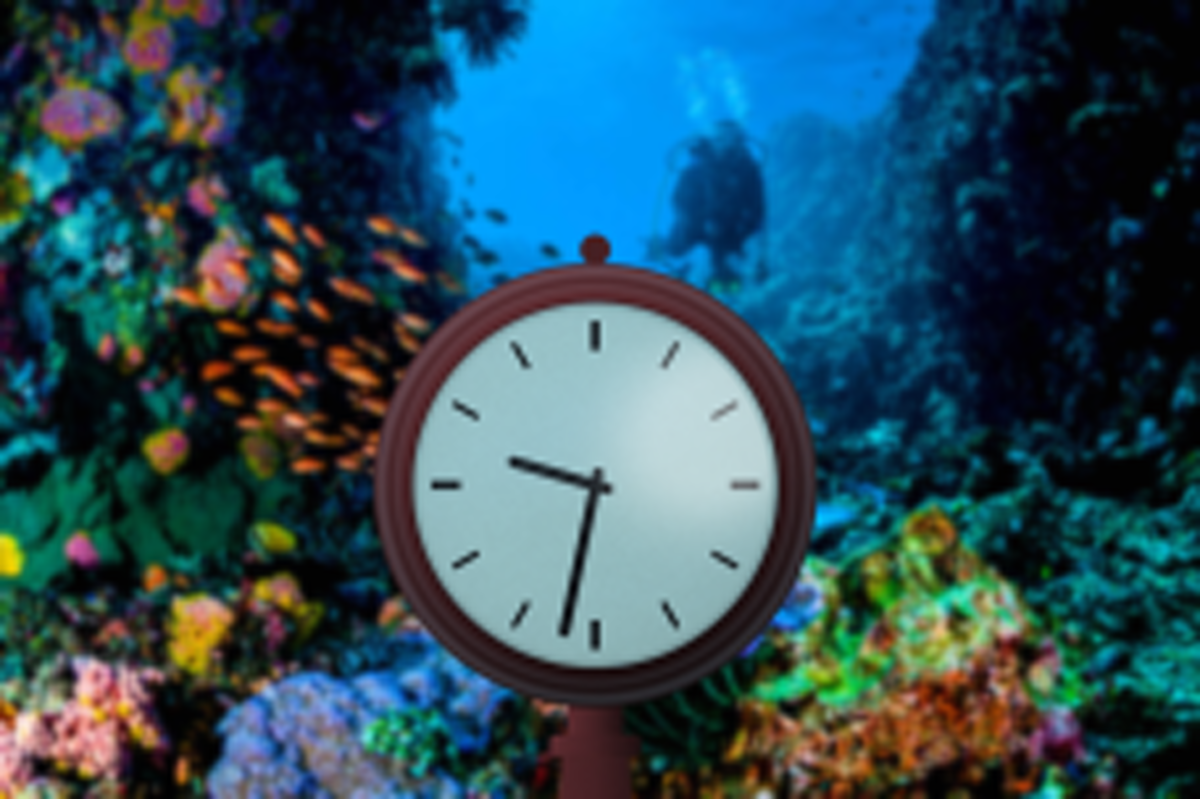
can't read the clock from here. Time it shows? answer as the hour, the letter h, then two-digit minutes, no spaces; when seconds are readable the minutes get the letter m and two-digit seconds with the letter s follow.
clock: 9h32
